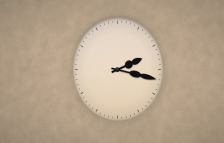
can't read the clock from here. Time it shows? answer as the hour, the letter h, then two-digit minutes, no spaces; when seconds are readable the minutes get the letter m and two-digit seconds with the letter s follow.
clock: 2h17
